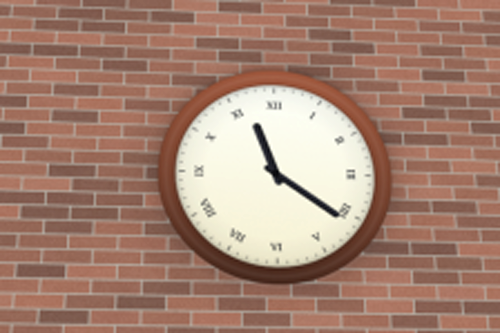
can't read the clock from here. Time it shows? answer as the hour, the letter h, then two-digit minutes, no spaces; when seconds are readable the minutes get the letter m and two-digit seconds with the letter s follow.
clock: 11h21
